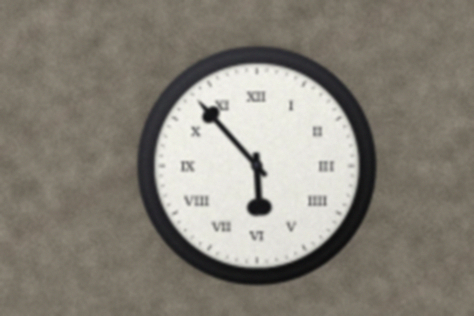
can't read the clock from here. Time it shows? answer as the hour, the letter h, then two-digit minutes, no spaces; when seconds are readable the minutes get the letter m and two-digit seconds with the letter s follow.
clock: 5h53
